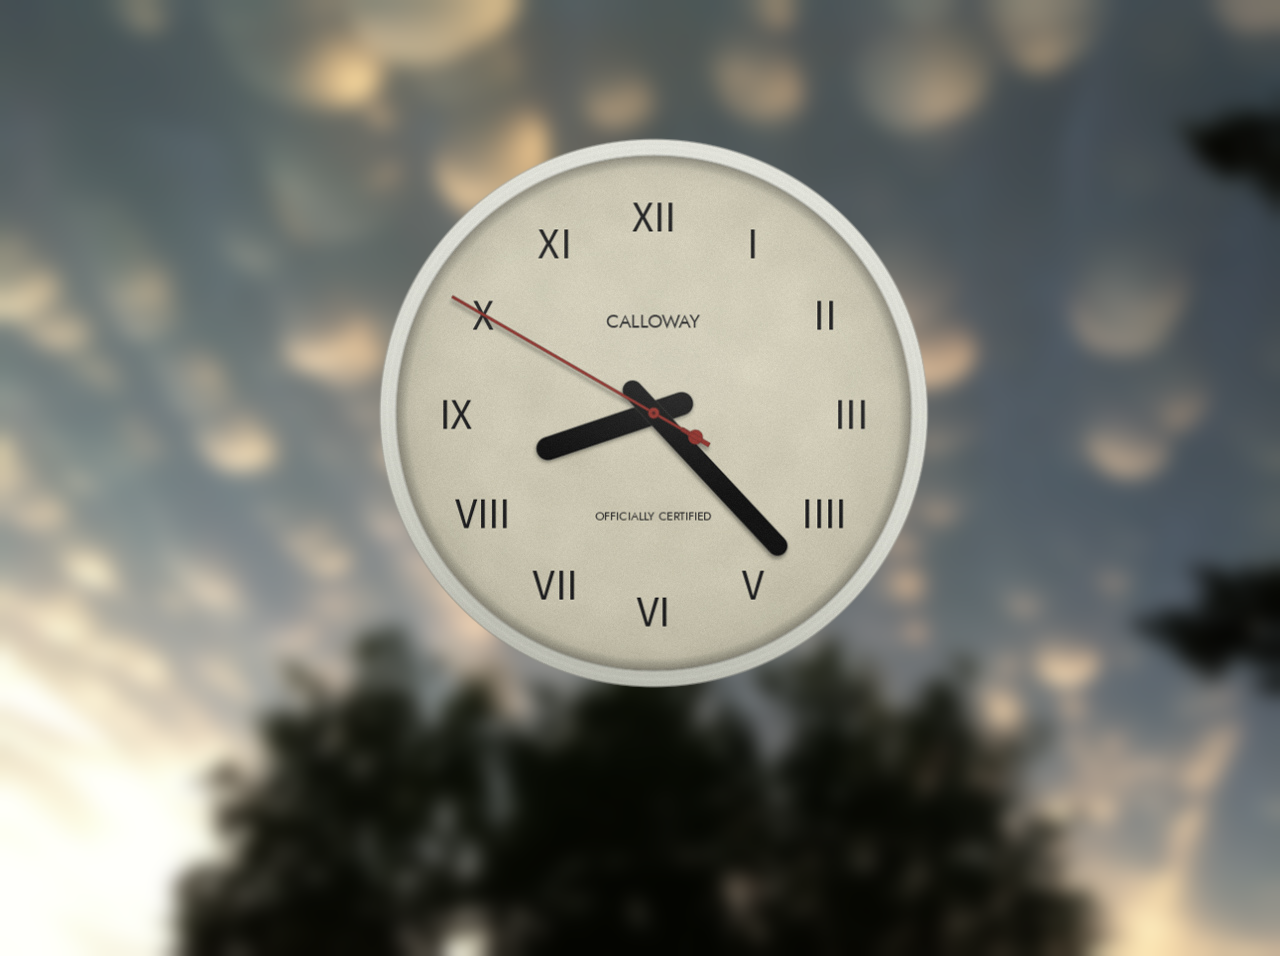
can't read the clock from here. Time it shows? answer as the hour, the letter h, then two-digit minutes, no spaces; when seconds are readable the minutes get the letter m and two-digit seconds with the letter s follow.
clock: 8h22m50s
